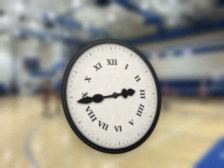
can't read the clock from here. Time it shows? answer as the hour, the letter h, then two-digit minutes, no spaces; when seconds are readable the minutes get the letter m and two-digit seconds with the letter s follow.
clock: 2h44
